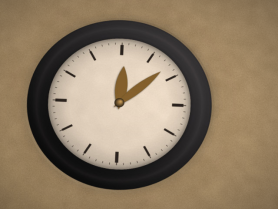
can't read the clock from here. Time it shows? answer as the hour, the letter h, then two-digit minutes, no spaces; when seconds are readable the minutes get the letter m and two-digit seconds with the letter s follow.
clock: 12h08
